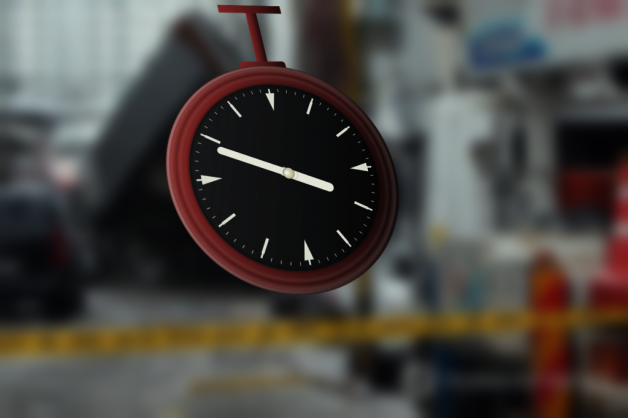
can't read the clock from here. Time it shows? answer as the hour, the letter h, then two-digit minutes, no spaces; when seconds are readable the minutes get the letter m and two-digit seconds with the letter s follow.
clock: 3h49
